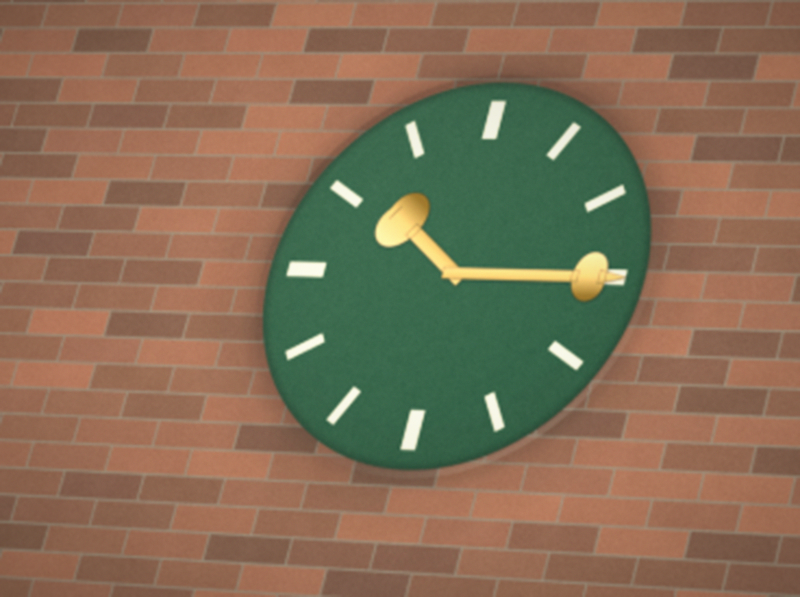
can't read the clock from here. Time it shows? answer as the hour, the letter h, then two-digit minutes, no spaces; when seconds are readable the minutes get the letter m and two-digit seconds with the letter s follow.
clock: 10h15
